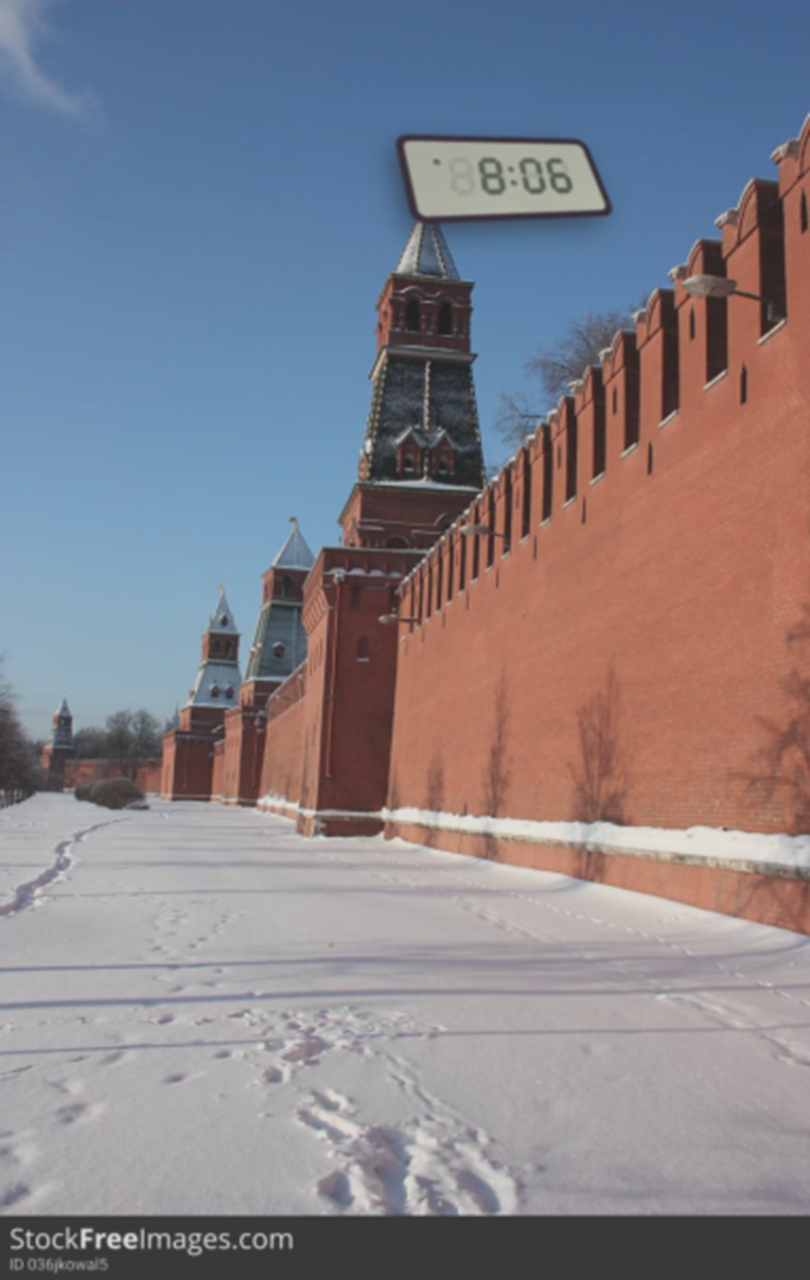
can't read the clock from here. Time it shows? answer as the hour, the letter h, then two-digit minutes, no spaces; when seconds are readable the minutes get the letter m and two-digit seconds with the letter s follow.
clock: 8h06
